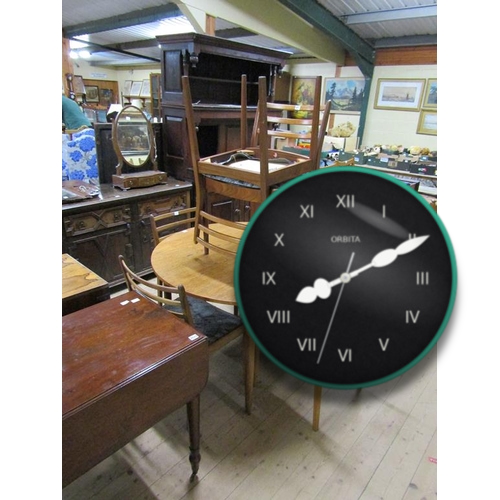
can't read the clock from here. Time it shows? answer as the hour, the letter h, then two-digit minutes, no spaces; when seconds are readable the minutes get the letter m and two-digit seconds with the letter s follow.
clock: 8h10m33s
